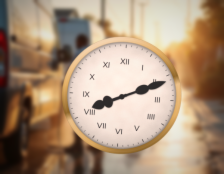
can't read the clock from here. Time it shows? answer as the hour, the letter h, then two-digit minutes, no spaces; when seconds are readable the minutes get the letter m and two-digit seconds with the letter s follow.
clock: 8h11
